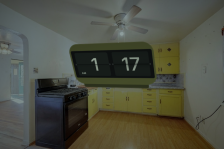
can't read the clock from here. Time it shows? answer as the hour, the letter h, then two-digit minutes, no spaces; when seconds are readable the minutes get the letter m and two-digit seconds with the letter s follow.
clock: 1h17
